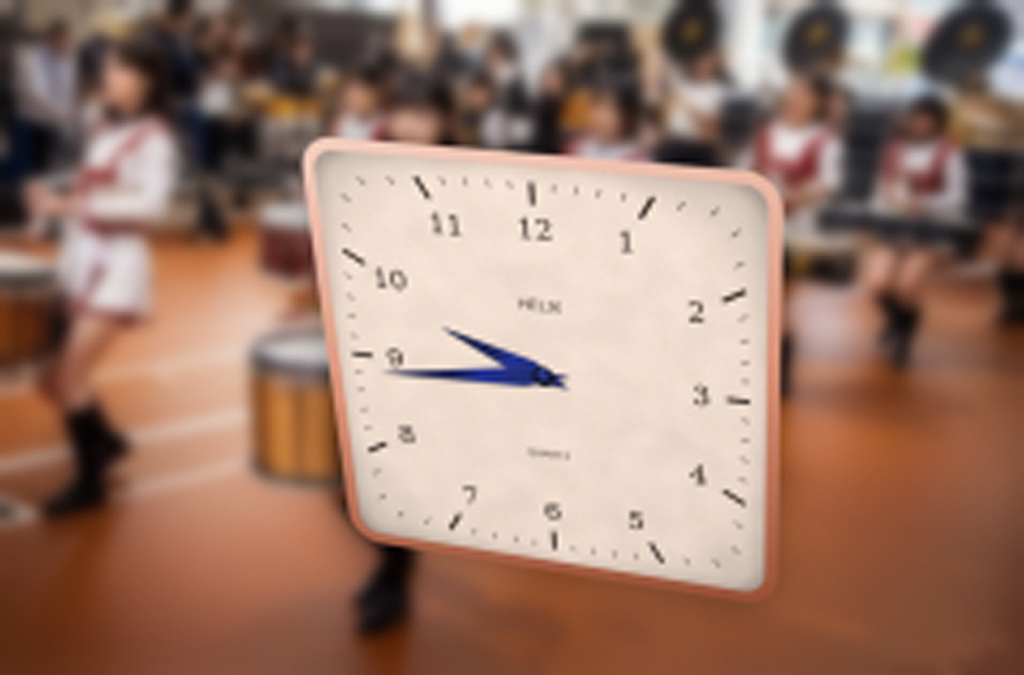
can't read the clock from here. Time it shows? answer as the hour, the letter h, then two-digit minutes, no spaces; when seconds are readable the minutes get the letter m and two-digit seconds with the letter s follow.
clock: 9h44
